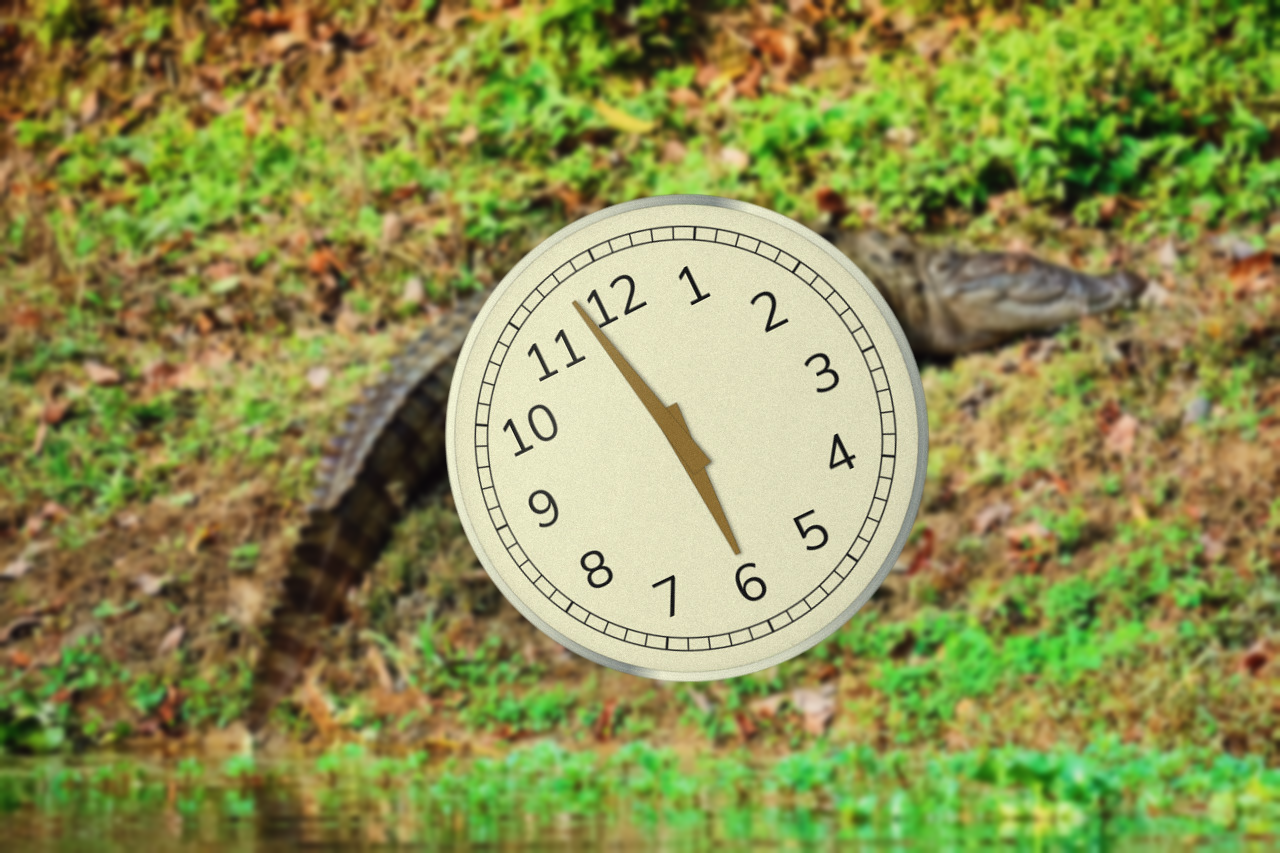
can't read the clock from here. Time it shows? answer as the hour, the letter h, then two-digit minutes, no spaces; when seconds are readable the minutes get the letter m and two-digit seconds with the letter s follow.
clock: 5h58
